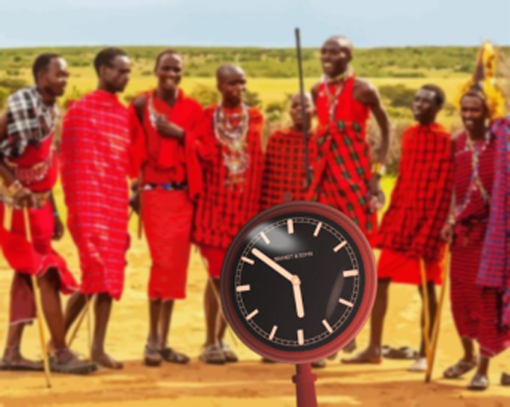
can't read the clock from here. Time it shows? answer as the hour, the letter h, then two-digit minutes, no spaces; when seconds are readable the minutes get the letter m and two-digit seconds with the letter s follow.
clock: 5h52
